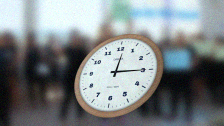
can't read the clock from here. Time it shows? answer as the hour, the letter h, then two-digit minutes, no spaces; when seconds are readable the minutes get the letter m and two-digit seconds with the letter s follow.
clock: 12h15
